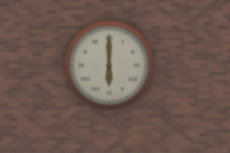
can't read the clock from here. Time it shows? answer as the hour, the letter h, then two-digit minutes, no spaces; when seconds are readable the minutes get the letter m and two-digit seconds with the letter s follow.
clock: 6h00
